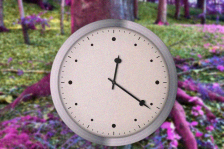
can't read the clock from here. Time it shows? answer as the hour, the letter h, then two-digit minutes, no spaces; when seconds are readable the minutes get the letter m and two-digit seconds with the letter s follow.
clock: 12h21
